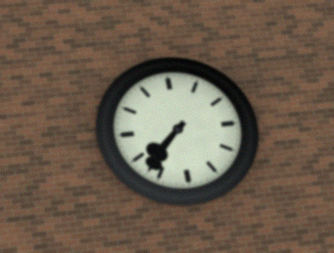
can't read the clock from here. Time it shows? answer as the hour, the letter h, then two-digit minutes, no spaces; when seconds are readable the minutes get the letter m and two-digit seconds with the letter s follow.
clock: 7h37
